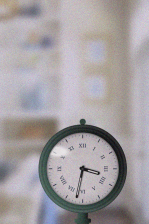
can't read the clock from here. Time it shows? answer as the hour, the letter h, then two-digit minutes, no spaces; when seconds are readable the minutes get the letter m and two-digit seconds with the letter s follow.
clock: 3h32
